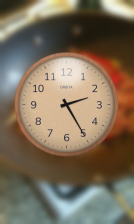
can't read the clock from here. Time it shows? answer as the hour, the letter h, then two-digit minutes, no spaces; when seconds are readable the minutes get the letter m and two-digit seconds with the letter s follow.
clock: 2h25
